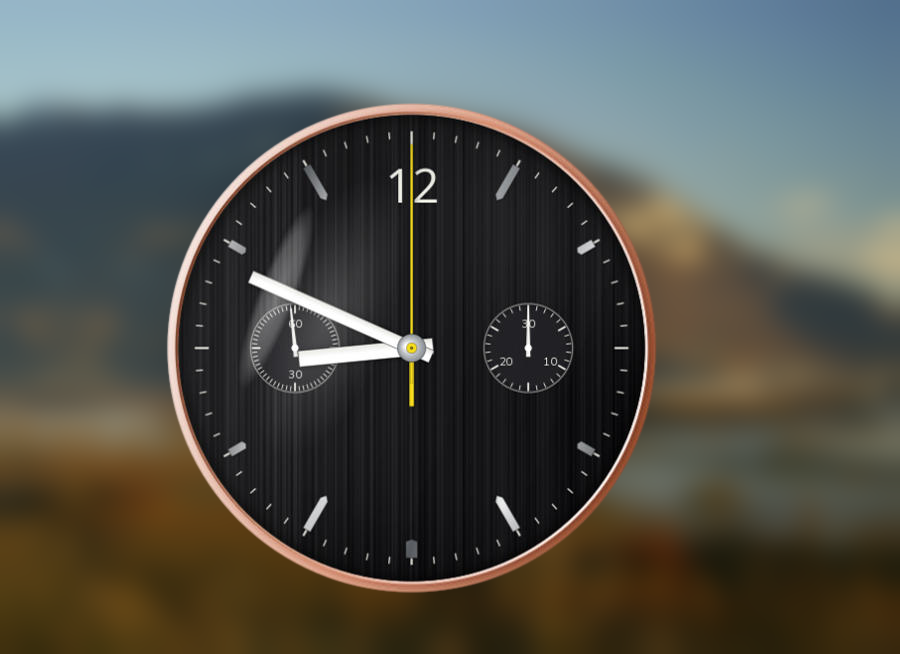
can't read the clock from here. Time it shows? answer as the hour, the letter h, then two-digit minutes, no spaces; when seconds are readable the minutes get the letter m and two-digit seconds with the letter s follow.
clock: 8h48m59s
